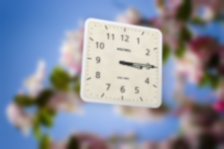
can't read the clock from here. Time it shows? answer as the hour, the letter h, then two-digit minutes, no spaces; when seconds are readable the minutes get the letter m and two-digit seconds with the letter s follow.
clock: 3h15
